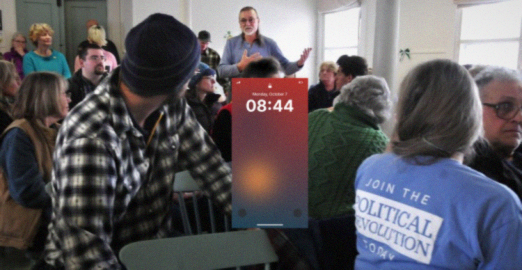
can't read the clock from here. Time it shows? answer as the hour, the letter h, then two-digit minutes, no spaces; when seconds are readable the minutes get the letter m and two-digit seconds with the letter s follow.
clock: 8h44
